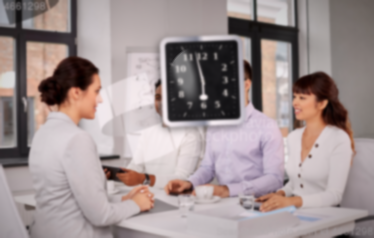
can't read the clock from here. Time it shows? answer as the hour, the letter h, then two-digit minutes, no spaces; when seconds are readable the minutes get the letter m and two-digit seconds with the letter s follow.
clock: 5h58
